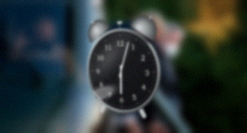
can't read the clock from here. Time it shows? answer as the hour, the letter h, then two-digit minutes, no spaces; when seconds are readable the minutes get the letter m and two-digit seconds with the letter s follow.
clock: 6h03
